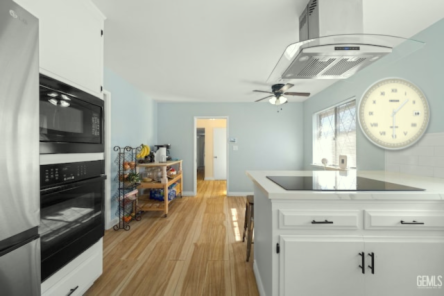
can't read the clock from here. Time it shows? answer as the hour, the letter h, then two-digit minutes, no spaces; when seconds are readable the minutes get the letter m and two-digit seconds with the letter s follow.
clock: 1h30
